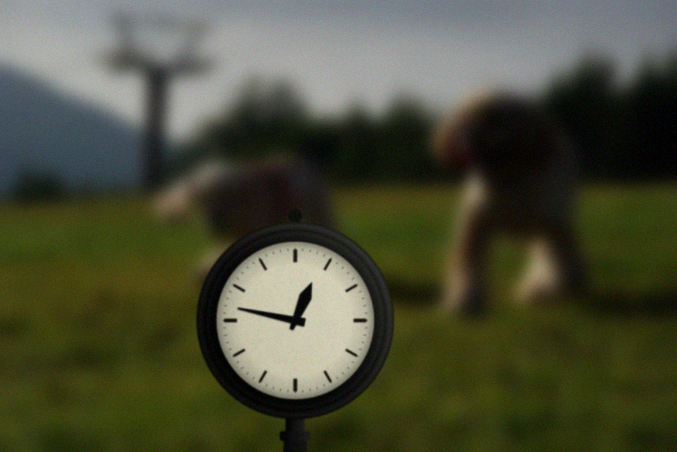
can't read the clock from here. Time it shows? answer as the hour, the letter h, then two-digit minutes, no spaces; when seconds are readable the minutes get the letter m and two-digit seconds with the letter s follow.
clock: 12h47
